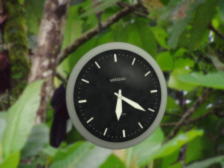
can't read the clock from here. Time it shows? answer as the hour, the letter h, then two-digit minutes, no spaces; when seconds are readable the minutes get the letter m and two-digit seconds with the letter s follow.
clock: 6h21
